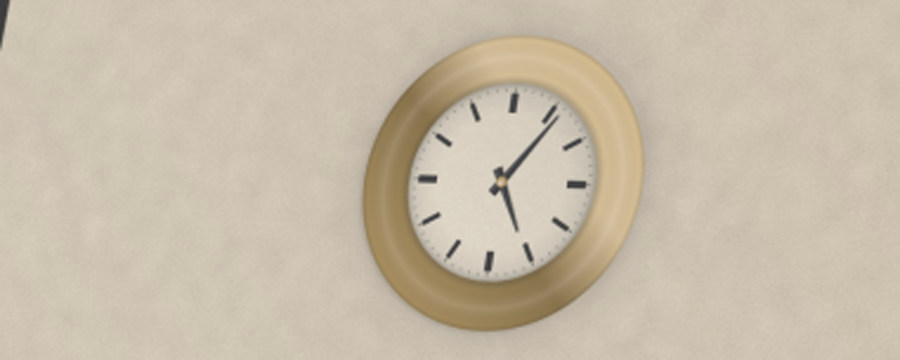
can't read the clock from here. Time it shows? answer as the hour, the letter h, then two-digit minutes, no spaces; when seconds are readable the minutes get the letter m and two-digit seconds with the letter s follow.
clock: 5h06
